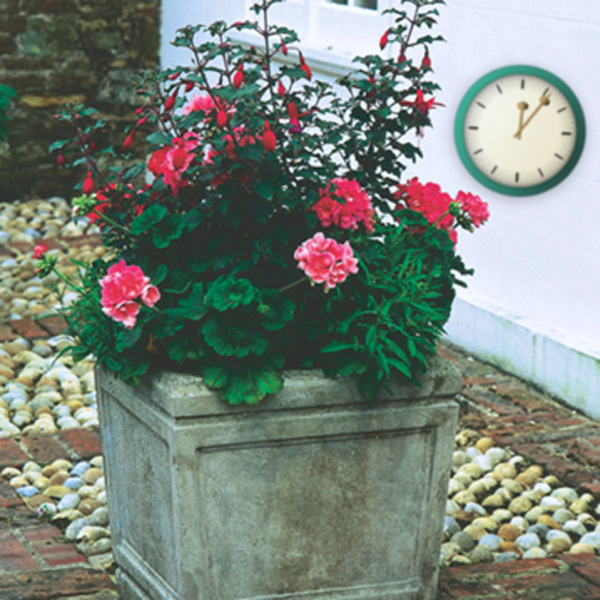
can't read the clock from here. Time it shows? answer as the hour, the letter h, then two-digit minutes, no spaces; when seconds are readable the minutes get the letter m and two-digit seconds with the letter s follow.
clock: 12h06
